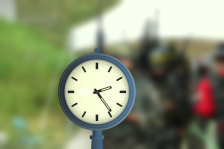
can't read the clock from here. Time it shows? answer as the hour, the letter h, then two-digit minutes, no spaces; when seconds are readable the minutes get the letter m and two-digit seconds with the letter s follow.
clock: 2h24
